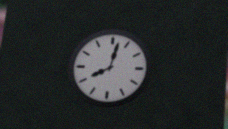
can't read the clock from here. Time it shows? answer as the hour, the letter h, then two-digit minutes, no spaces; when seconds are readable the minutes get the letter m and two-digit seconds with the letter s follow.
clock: 8h02
